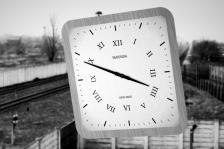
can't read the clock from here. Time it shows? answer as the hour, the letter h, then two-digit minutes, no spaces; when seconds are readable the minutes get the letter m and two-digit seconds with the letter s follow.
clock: 3h49
